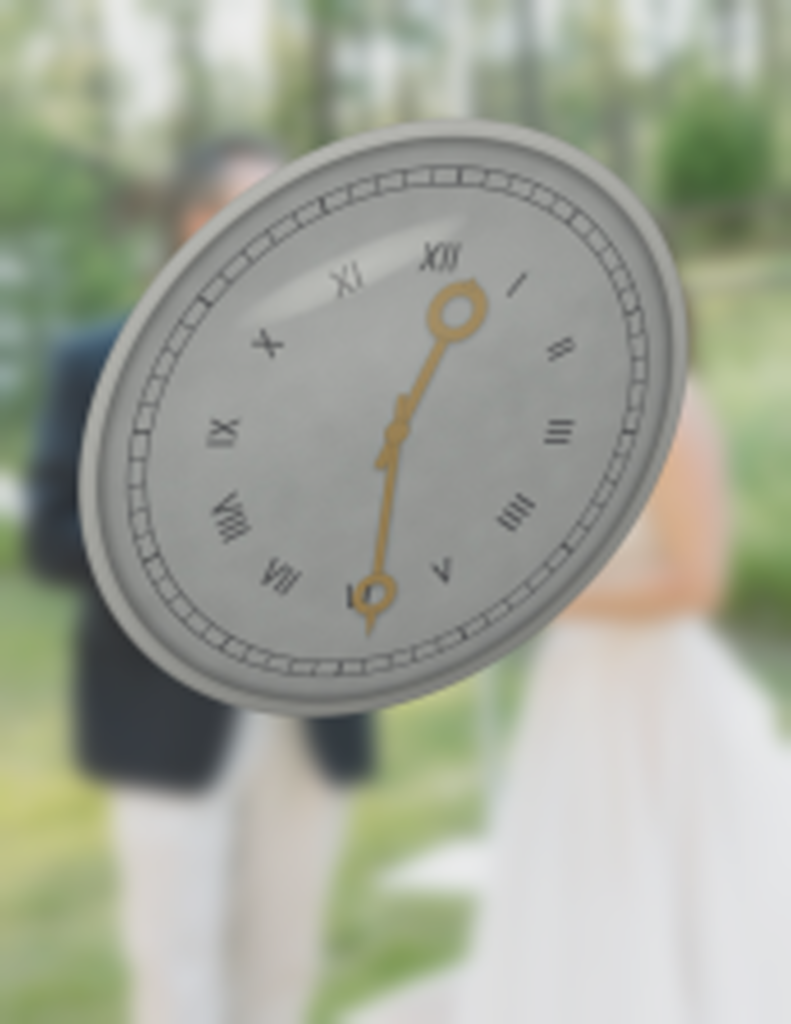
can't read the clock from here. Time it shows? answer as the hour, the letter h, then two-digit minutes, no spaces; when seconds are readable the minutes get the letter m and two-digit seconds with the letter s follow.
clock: 12h29
